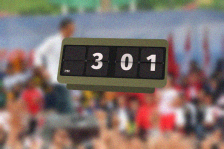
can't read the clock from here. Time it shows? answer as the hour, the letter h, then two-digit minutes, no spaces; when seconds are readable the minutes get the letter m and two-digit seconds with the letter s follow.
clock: 3h01
